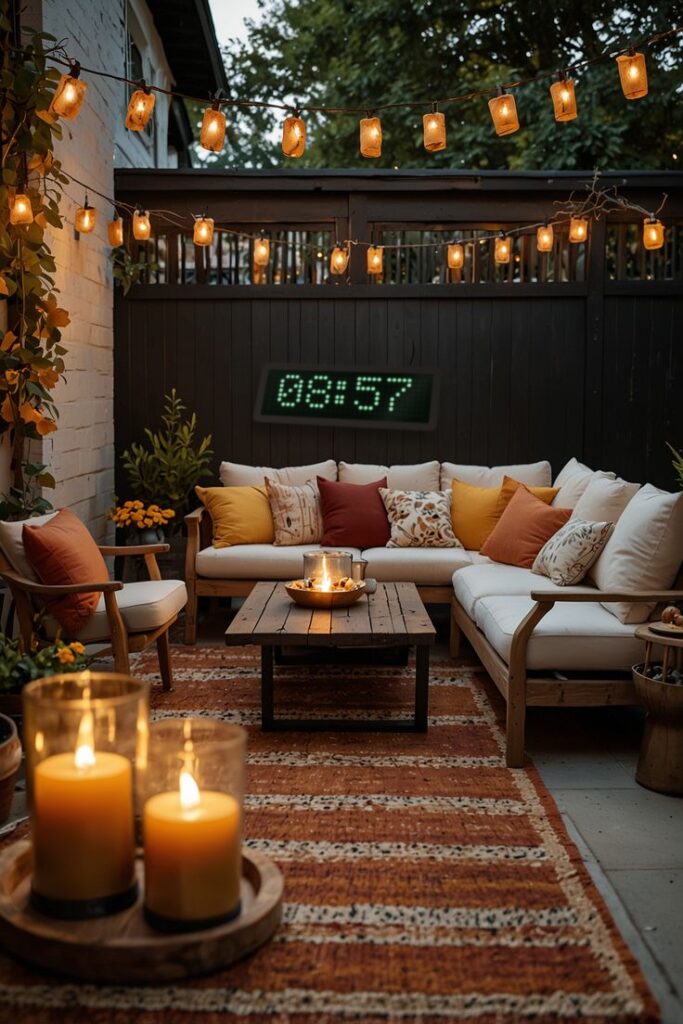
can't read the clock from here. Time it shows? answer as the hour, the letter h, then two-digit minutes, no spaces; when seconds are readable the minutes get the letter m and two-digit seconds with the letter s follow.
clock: 8h57
